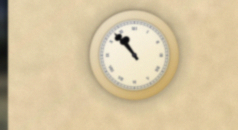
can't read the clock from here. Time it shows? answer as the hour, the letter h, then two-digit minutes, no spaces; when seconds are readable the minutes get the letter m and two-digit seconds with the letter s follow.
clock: 10h53
